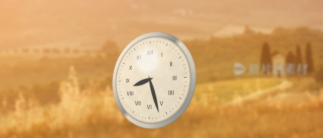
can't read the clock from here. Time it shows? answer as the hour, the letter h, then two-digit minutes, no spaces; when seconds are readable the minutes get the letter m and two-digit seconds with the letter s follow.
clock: 8h27
